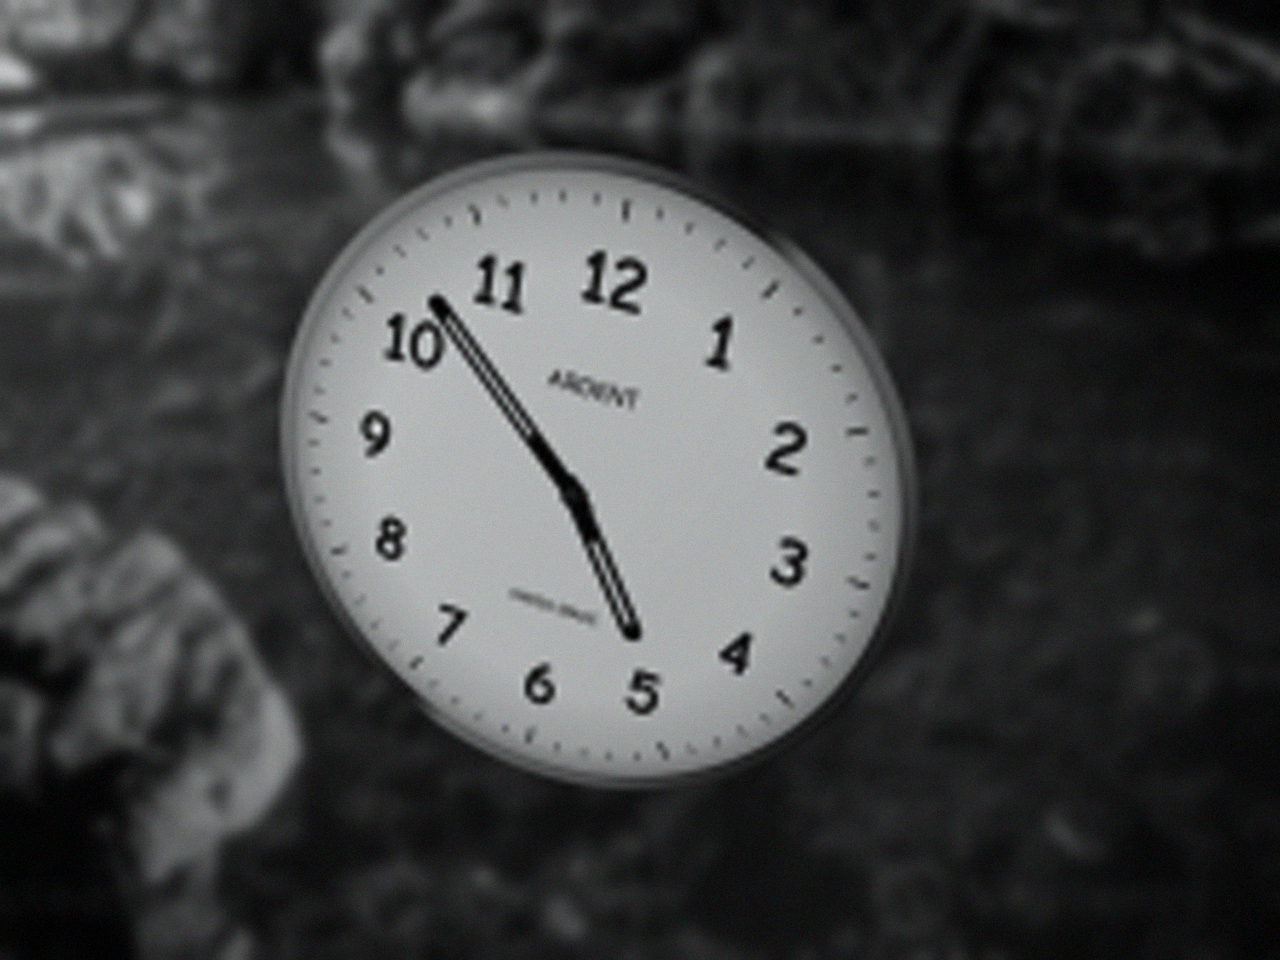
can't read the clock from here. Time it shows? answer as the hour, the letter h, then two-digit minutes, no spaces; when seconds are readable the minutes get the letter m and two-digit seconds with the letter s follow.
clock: 4h52
